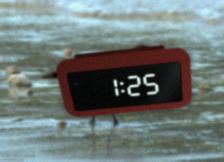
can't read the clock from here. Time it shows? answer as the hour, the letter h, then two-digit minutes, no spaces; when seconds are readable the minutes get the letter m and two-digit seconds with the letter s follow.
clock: 1h25
